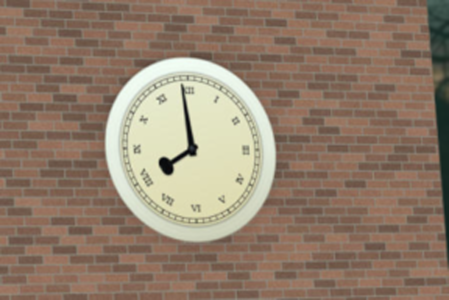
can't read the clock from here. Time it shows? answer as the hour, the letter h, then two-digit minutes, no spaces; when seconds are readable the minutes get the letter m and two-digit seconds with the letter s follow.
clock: 7h59
